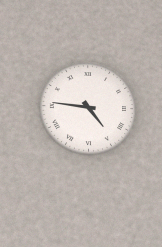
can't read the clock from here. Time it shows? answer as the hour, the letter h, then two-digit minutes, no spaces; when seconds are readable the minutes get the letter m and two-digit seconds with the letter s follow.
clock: 4h46
